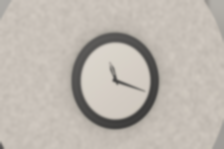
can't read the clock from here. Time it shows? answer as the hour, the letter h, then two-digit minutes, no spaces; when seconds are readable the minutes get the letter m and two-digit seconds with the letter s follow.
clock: 11h18
